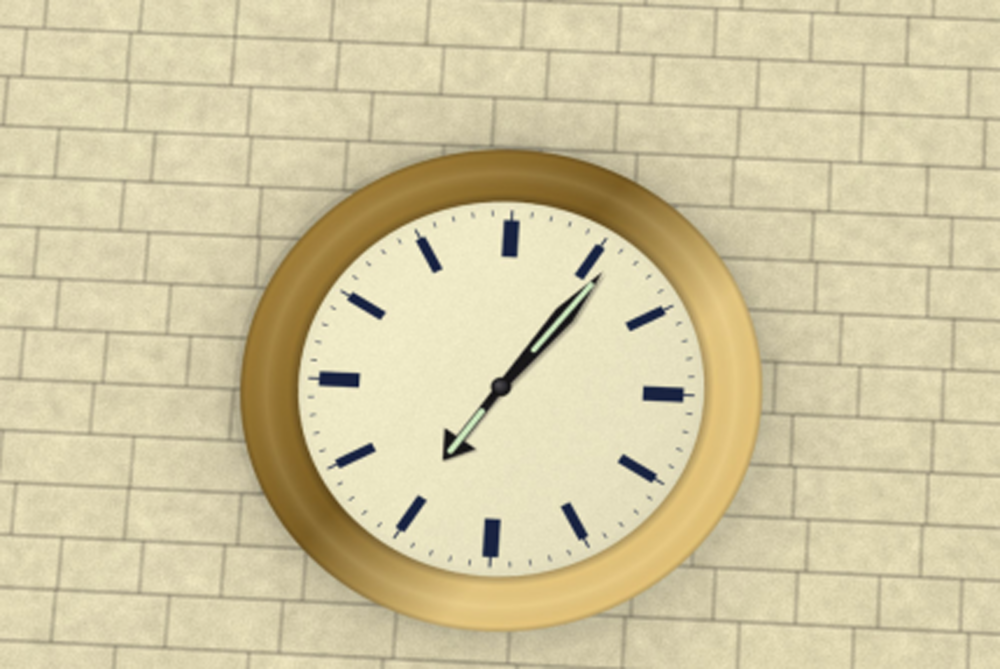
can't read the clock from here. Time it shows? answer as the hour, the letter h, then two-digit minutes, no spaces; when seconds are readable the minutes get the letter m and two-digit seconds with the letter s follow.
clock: 7h06
